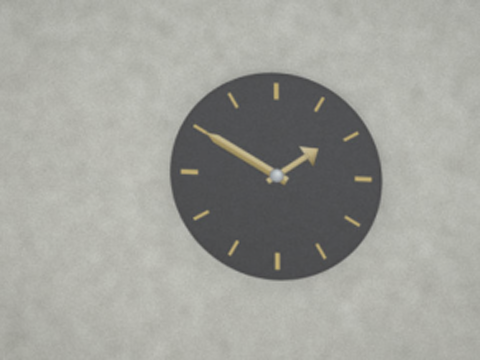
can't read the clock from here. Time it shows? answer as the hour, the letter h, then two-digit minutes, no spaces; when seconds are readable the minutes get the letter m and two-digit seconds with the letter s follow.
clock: 1h50
